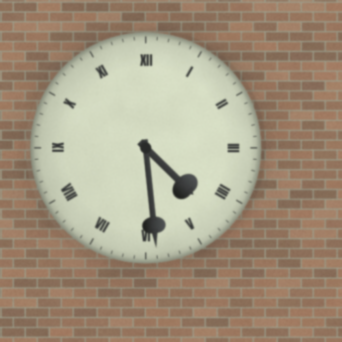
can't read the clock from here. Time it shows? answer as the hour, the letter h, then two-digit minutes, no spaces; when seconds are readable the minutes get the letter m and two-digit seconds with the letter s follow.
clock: 4h29
